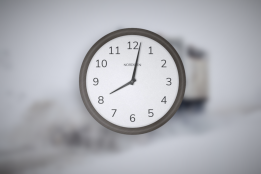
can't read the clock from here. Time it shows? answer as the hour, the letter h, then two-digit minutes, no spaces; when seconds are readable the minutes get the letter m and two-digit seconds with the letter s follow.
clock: 8h02
